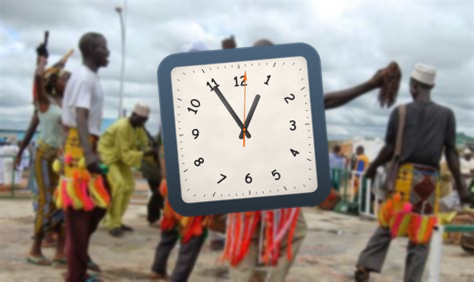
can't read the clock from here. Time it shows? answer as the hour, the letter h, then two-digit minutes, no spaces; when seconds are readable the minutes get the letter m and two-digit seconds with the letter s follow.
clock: 12h55m01s
